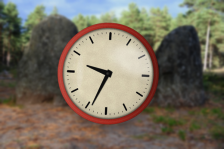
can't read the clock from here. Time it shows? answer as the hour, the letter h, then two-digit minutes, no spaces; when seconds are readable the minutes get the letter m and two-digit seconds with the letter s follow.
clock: 9h34
